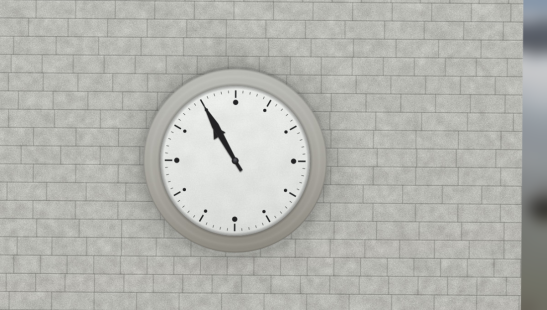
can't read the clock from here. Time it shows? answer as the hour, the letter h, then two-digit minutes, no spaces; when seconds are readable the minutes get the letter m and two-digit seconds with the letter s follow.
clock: 10h55
